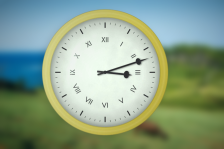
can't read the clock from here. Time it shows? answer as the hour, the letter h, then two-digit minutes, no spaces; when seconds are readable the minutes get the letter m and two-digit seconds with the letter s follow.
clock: 3h12
